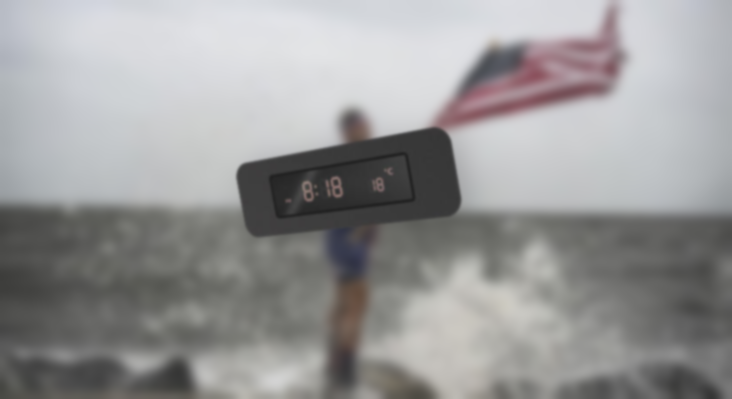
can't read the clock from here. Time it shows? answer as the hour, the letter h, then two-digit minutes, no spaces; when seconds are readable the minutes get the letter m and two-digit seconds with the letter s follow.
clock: 8h18
